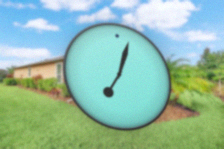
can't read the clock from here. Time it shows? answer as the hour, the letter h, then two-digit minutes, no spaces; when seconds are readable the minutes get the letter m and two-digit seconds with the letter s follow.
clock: 7h03
